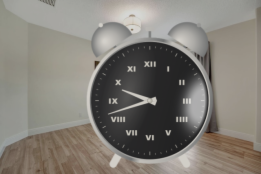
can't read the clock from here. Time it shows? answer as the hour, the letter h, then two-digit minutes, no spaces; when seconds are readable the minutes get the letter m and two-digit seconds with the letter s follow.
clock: 9h42
